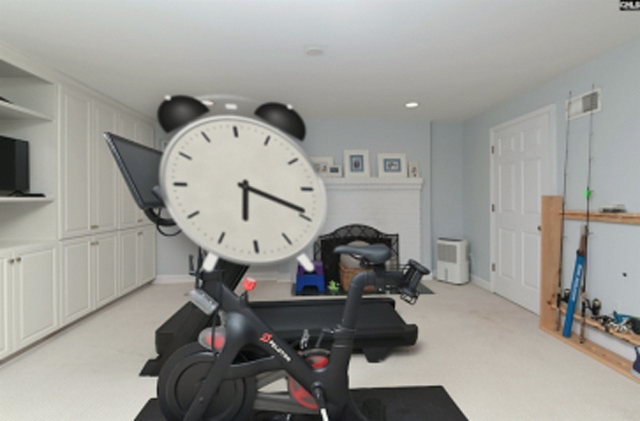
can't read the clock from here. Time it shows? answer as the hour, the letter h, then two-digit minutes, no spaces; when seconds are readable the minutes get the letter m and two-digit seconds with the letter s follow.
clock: 6h19
